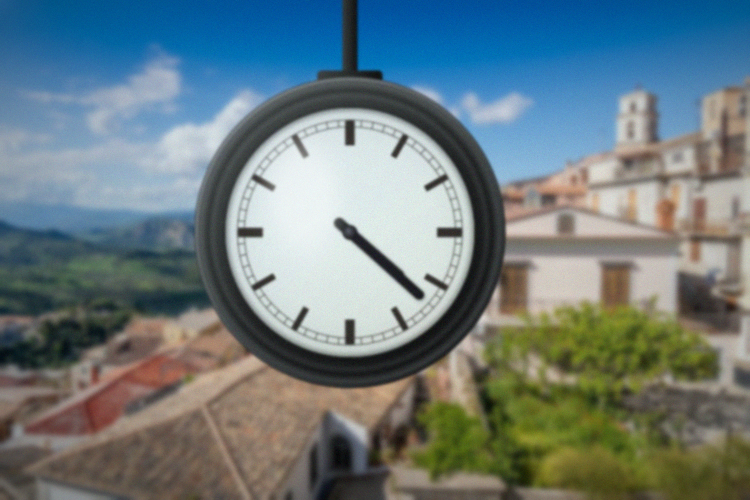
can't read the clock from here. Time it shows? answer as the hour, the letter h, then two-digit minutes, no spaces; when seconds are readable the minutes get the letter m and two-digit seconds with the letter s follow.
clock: 4h22
